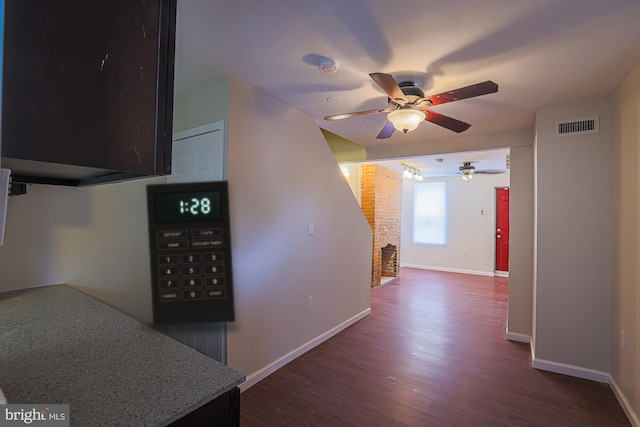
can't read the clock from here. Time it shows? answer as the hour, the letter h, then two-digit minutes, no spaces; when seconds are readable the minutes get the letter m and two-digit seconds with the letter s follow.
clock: 1h28
